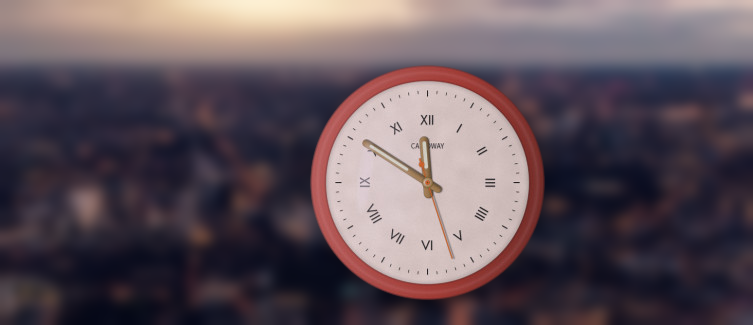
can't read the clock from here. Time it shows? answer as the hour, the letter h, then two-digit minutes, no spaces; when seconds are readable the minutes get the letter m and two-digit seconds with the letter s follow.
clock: 11h50m27s
